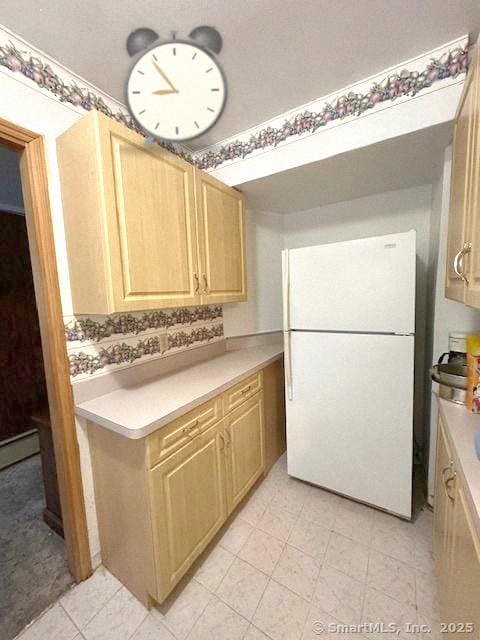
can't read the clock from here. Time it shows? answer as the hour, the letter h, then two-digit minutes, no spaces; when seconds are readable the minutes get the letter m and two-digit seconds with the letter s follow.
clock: 8h54
